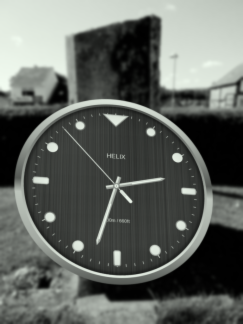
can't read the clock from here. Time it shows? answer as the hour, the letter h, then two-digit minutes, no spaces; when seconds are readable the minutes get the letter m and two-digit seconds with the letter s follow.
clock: 2h32m53s
